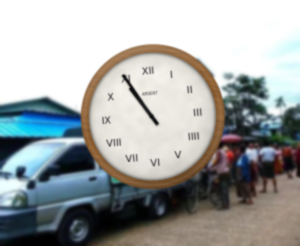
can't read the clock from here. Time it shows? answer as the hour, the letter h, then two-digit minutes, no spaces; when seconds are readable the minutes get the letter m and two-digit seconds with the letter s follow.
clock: 10h55
